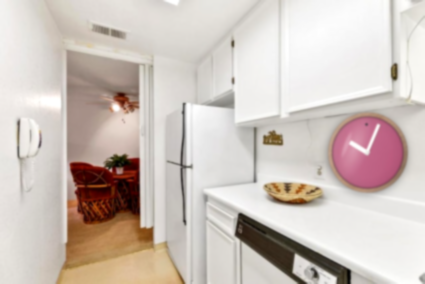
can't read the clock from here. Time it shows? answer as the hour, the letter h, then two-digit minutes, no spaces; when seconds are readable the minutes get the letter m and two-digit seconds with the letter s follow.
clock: 10h04
